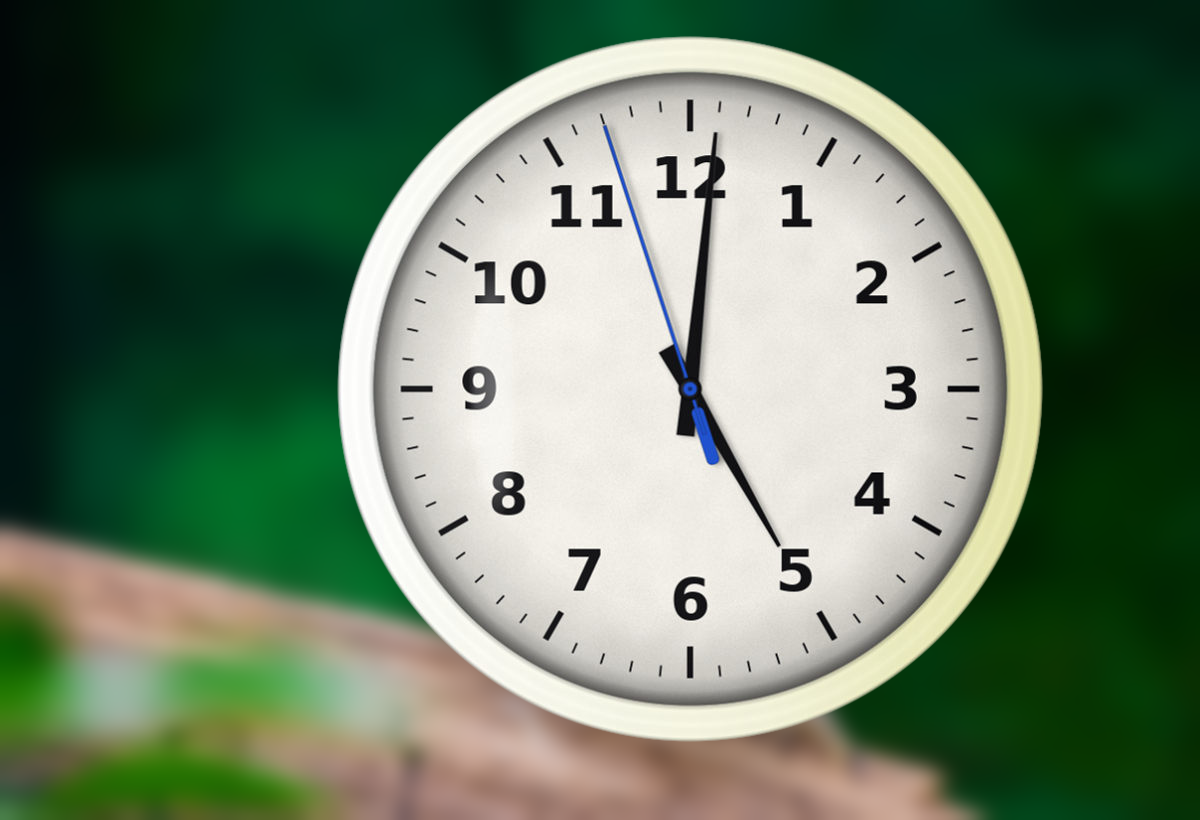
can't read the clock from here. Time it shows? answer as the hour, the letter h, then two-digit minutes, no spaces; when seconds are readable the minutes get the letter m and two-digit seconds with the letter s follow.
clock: 5h00m57s
